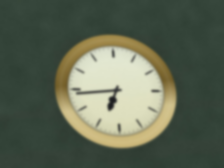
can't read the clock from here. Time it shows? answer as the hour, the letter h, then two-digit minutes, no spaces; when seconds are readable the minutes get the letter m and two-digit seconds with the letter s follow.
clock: 6h44
